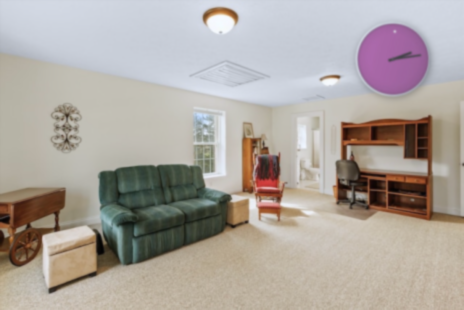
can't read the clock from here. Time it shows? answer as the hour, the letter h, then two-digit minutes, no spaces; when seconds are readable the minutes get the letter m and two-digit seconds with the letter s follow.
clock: 2h13
